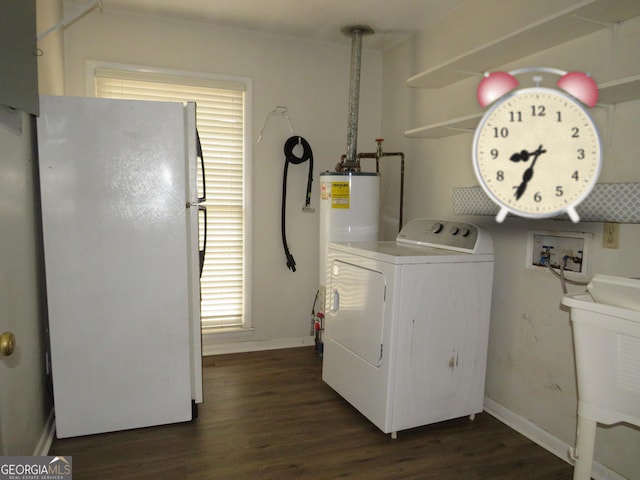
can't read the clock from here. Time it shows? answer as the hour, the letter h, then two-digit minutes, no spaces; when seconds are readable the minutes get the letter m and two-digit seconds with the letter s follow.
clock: 8h34
